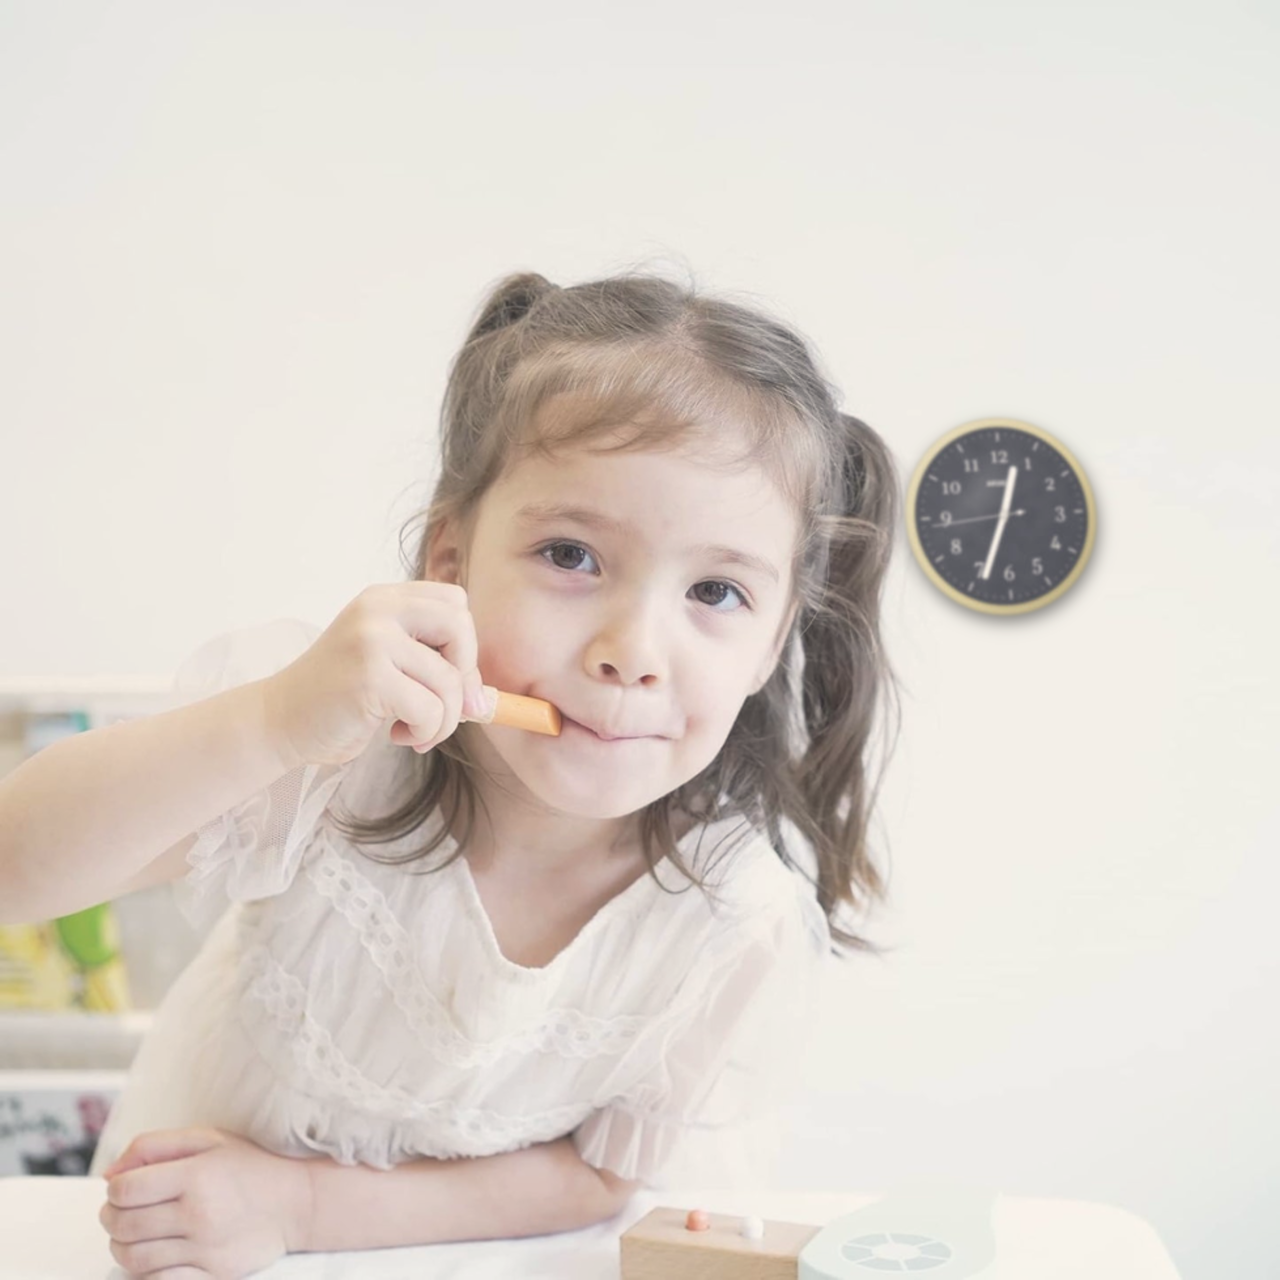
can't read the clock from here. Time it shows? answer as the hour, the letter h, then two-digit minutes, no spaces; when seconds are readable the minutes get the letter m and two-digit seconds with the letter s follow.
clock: 12h33m44s
